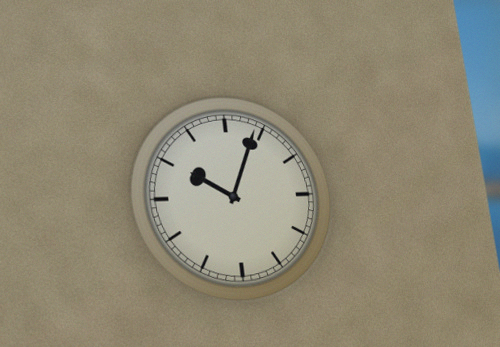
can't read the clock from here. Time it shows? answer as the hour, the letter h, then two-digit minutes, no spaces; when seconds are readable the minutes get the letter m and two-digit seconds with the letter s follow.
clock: 10h04
